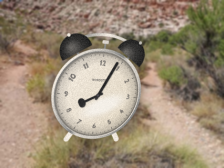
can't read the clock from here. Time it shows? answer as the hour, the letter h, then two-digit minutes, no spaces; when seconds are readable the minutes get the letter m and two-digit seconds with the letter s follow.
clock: 8h04
